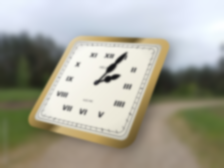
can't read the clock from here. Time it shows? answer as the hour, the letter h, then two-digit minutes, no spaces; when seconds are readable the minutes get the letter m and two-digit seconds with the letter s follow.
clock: 2h04
